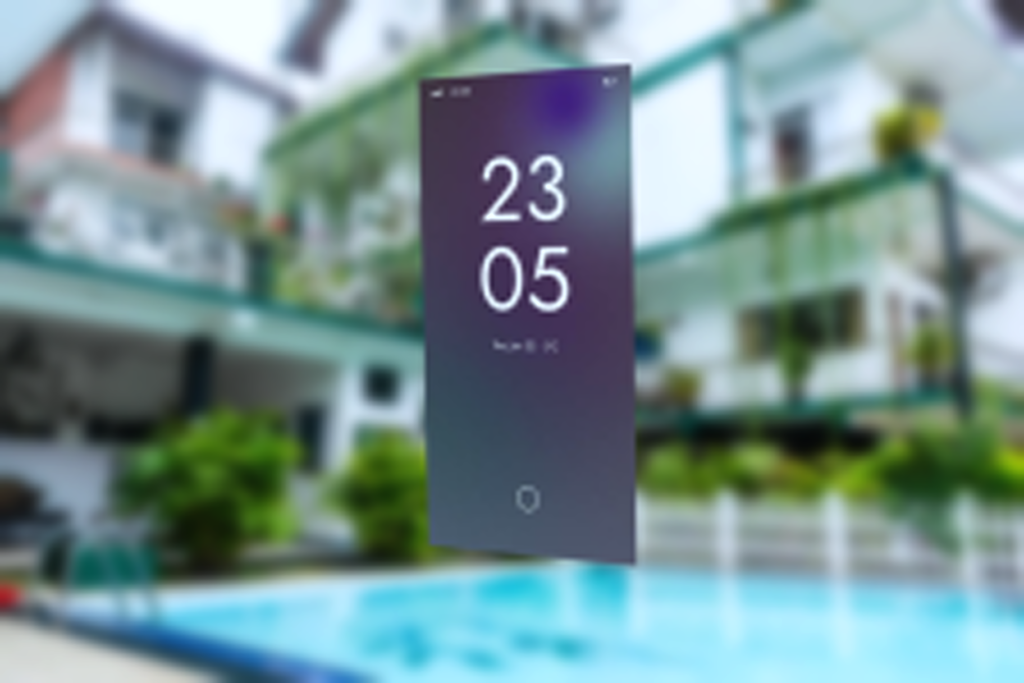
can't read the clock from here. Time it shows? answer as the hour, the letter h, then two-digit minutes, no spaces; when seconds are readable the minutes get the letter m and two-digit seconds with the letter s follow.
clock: 23h05
